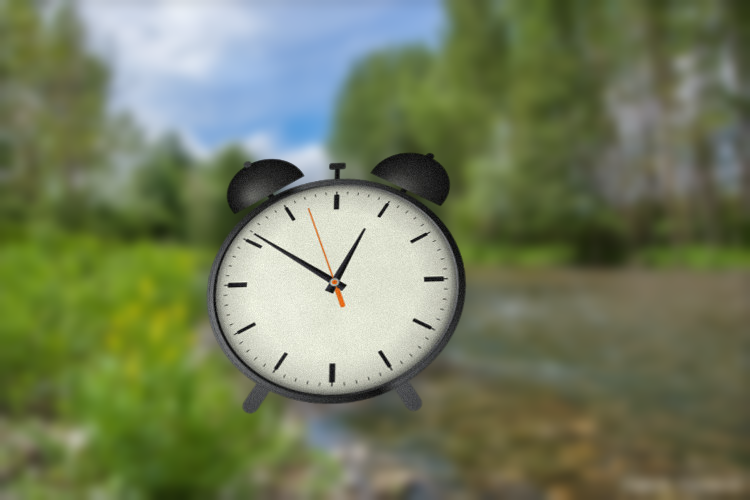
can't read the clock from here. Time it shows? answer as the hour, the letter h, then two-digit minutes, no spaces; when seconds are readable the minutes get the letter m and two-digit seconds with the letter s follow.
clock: 12h50m57s
